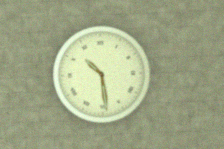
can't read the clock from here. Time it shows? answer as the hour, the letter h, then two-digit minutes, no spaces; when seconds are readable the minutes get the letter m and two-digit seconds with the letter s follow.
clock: 10h29
